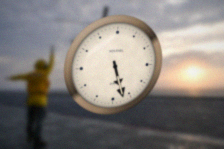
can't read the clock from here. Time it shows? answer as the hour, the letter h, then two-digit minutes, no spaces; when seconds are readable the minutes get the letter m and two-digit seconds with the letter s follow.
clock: 5h27
